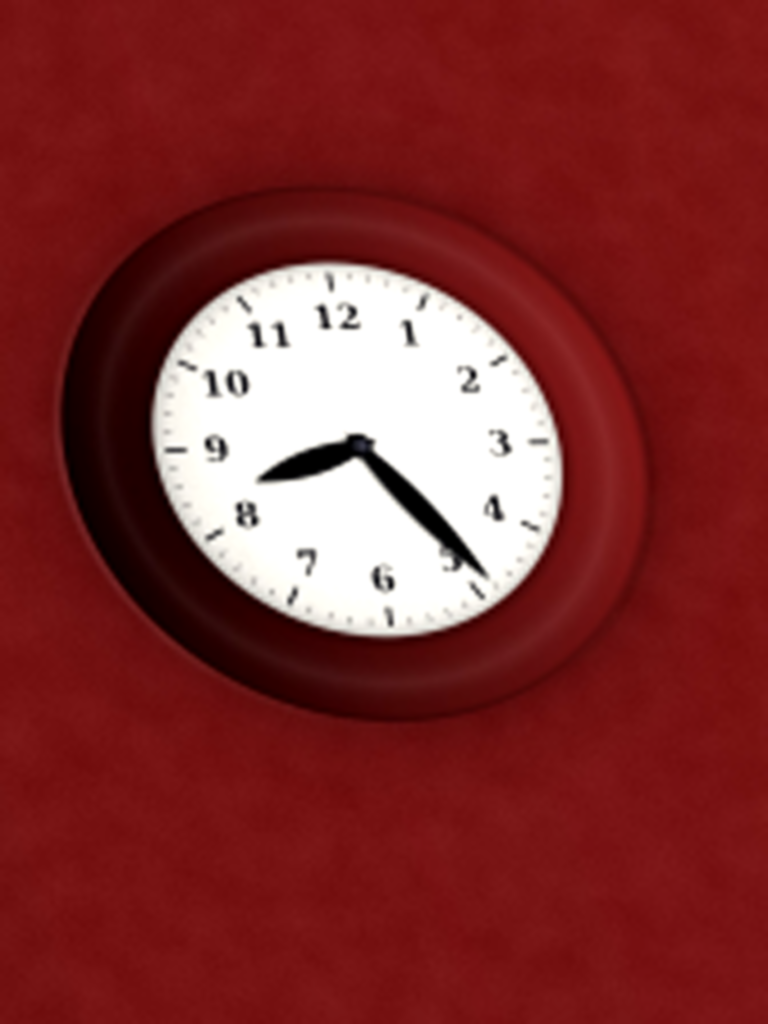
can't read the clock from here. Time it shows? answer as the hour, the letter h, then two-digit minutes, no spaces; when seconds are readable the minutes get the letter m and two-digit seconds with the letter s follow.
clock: 8h24
